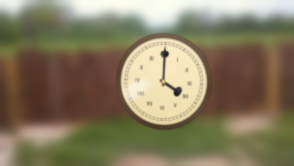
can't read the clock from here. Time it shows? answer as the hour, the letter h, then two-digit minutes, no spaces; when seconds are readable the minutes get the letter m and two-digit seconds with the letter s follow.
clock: 4h00
